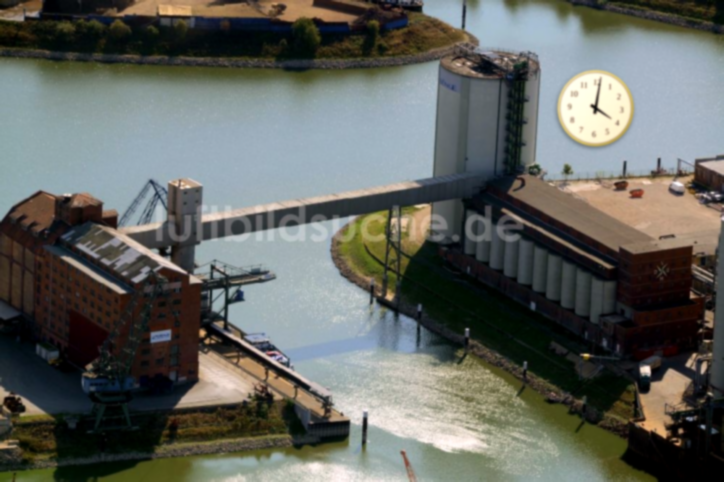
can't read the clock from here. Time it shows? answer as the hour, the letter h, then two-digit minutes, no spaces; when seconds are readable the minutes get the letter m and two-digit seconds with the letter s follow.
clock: 4h01
